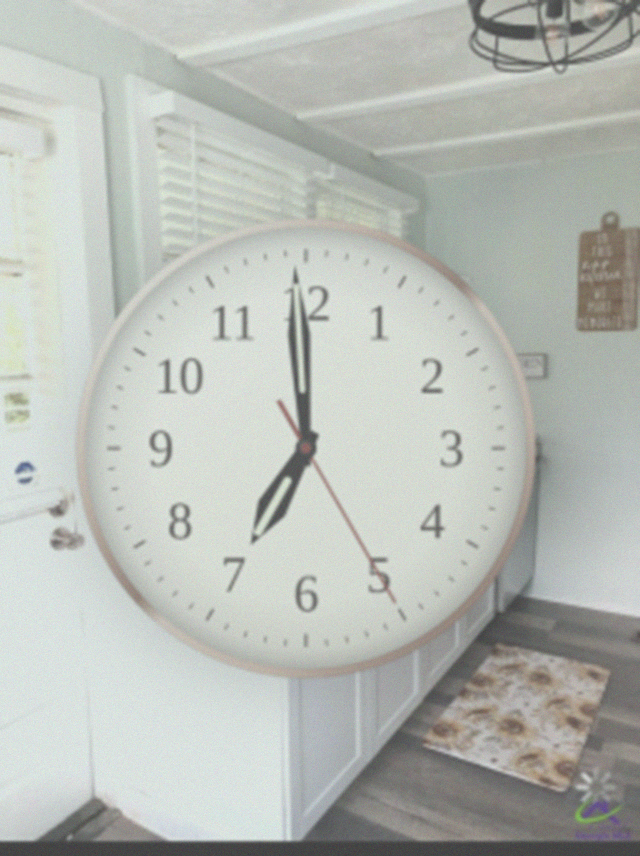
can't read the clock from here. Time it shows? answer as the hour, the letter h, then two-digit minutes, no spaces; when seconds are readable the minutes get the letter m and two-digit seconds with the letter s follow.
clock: 6h59m25s
